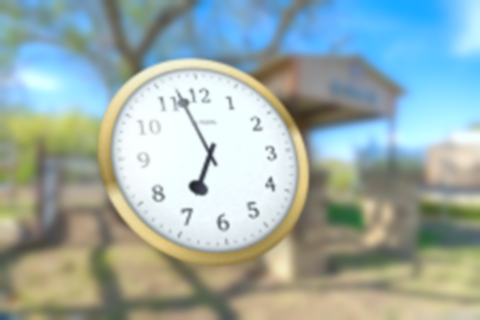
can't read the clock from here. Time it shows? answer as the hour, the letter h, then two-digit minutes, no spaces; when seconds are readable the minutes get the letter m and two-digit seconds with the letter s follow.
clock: 6h57
